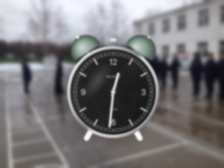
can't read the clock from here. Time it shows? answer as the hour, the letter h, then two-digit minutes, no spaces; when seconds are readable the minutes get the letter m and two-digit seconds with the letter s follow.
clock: 12h31
